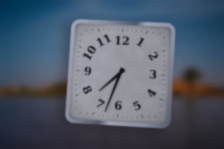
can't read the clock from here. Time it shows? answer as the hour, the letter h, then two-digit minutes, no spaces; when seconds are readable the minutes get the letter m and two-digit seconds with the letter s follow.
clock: 7h33
